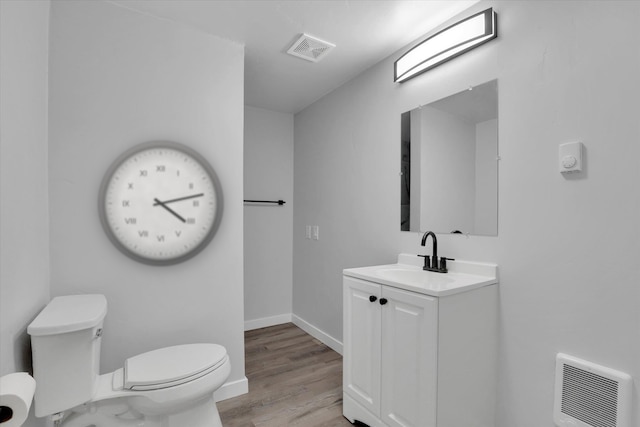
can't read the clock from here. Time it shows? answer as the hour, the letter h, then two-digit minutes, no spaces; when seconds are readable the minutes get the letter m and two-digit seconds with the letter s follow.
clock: 4h13
